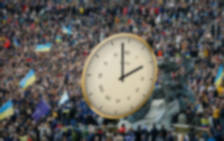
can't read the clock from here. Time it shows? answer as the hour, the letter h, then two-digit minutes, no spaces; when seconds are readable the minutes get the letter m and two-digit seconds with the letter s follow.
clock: 1h58
